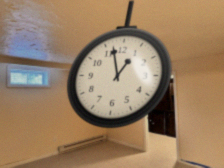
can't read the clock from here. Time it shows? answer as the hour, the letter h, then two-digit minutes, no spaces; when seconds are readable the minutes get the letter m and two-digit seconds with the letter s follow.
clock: 12h57
